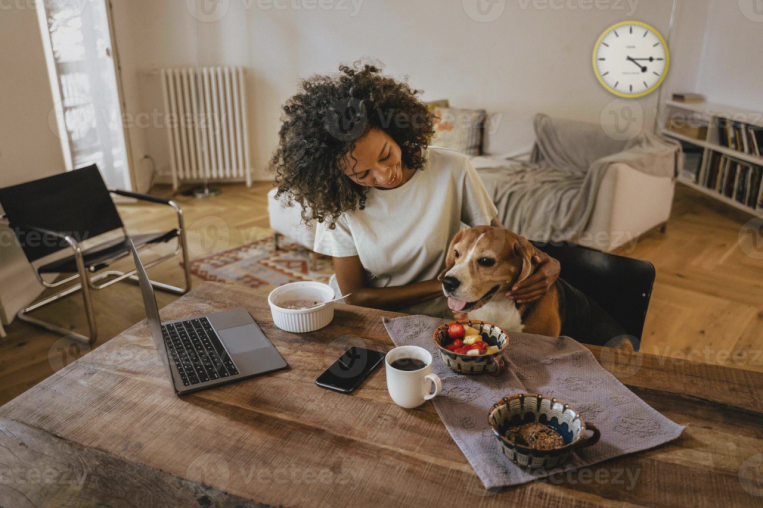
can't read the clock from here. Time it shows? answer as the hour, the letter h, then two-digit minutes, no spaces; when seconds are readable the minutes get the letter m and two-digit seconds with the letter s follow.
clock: 4h15
